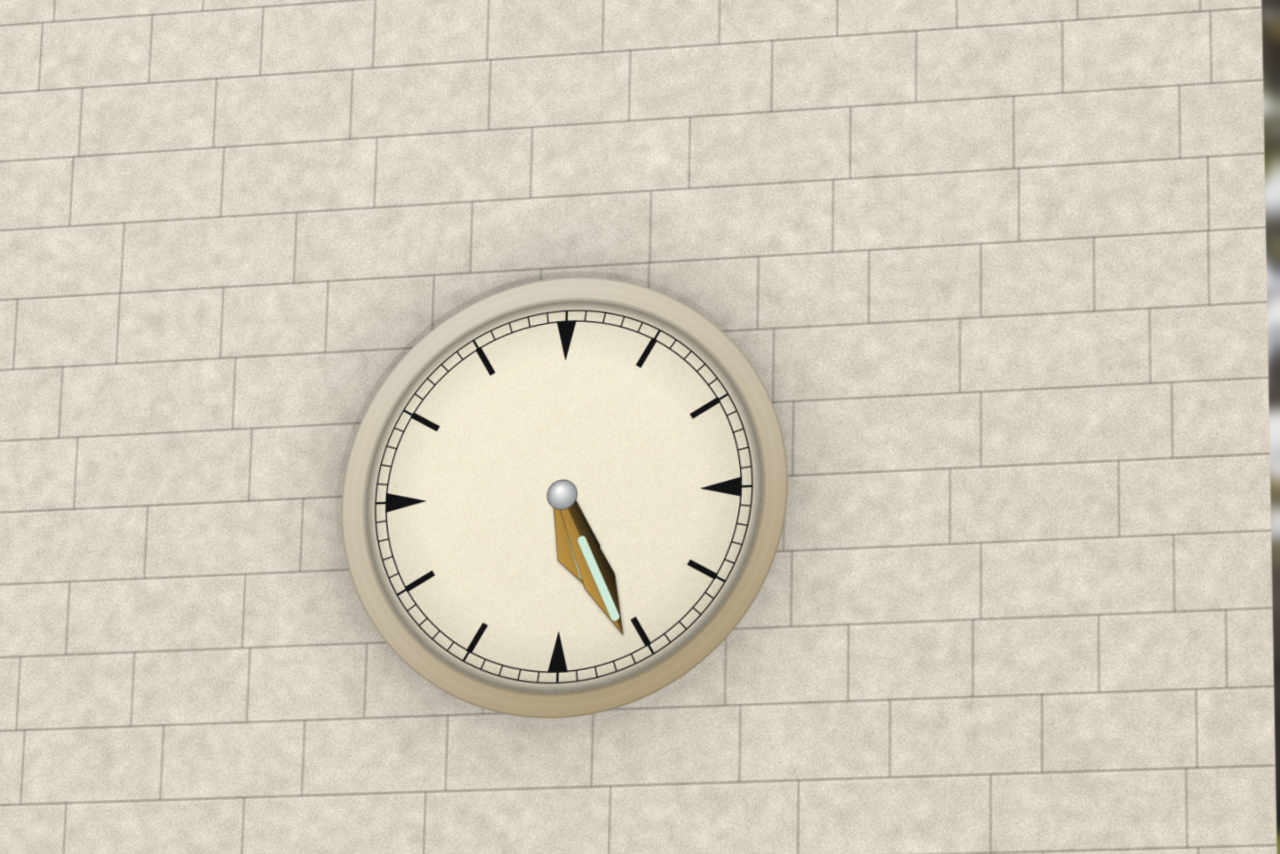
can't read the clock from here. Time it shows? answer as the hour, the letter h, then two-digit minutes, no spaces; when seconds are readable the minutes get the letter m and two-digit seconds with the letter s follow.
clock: 5h26
